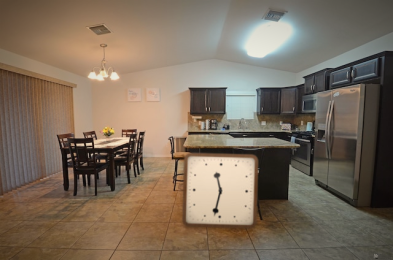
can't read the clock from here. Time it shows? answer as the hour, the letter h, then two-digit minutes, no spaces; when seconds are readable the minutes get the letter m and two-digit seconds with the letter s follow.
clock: 11h32
